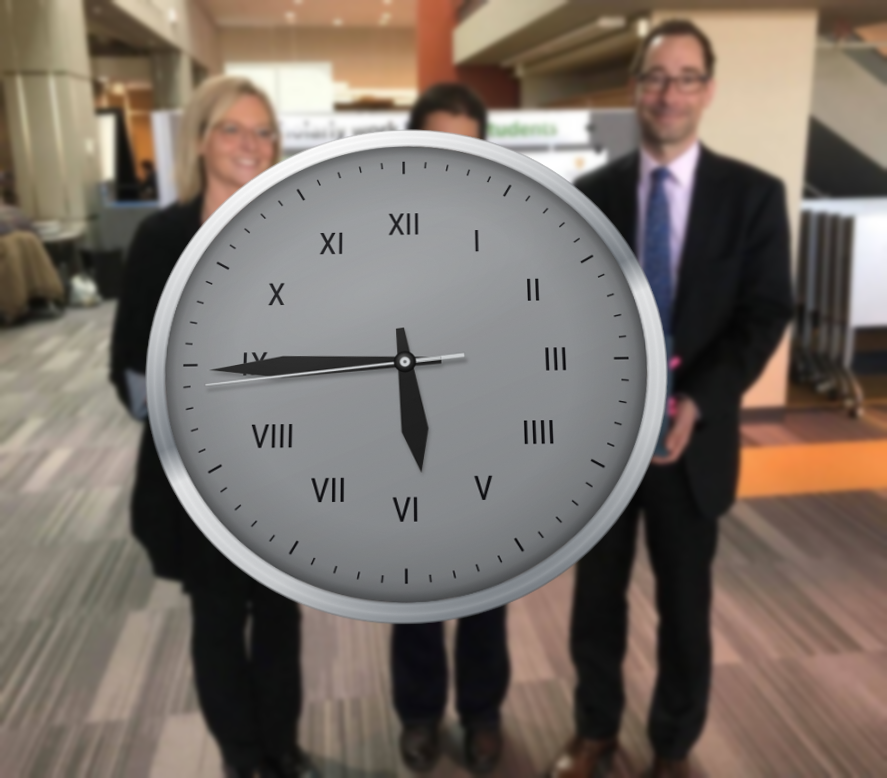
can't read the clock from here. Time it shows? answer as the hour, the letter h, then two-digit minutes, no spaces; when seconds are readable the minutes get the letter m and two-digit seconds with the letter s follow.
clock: 5h44m44s
